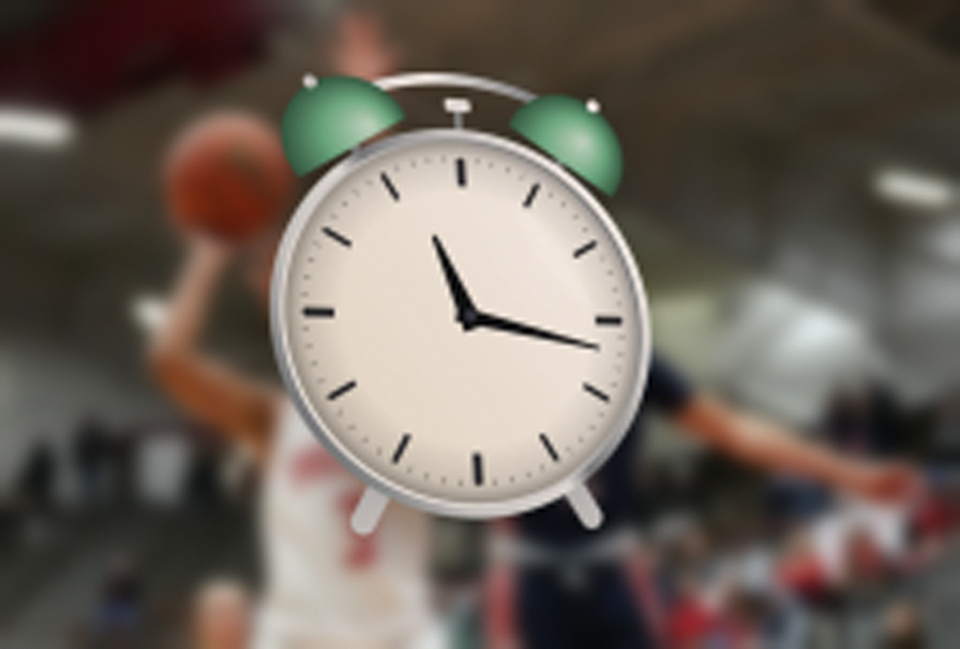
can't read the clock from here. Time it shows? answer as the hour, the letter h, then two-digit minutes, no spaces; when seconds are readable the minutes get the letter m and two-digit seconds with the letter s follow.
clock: 11h17
